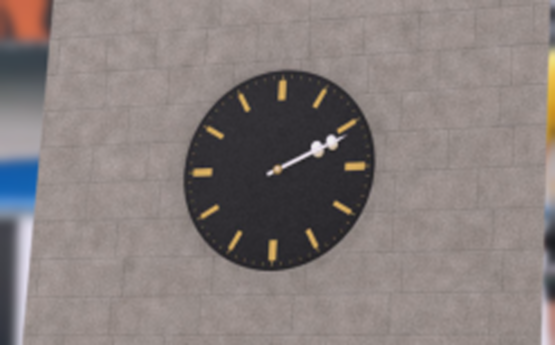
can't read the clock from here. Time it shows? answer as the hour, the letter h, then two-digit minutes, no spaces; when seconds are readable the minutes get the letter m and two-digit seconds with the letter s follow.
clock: 2h11
